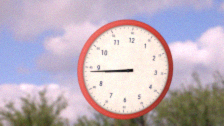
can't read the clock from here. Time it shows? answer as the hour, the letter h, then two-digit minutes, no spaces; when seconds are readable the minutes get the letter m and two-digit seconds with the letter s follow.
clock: 8h44
